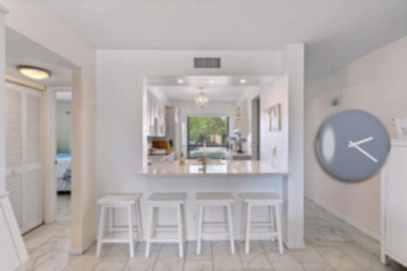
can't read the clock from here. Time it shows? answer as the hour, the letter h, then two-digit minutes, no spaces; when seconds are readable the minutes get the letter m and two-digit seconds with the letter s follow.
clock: 2h21
